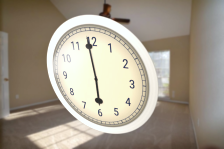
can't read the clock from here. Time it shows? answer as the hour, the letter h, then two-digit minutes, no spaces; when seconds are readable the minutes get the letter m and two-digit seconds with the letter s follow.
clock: 5h59
